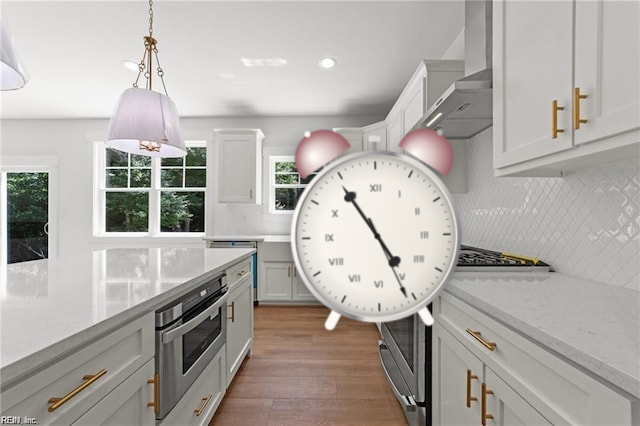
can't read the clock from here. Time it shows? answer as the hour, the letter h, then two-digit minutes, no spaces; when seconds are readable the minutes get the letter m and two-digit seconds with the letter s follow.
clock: 4h54m26s
